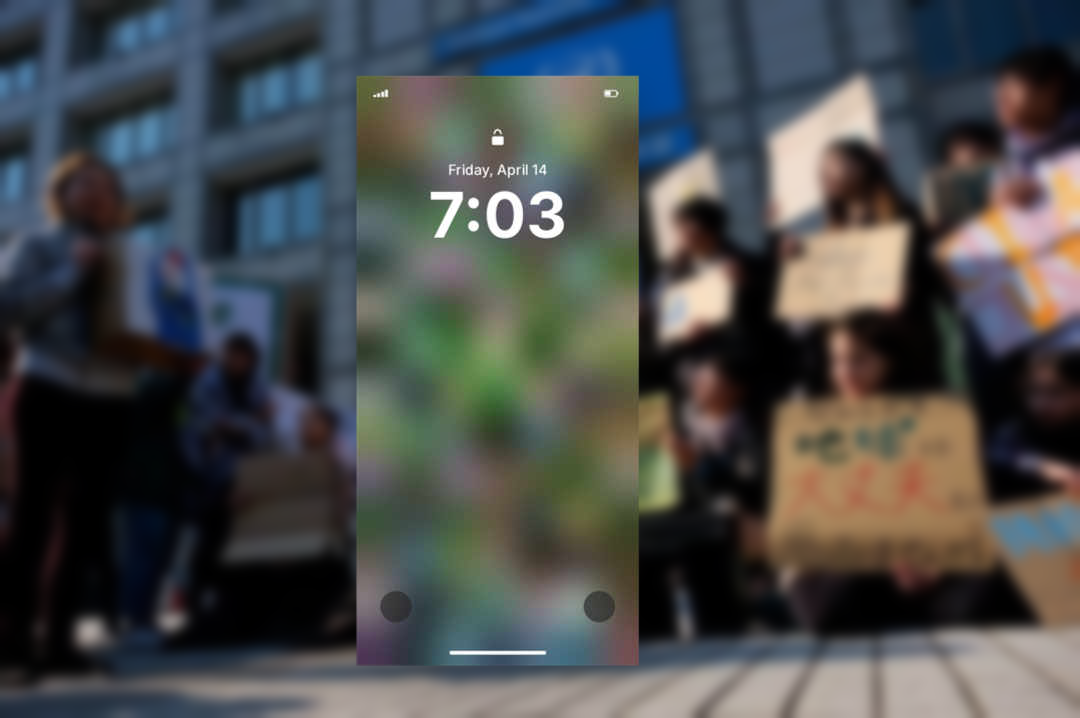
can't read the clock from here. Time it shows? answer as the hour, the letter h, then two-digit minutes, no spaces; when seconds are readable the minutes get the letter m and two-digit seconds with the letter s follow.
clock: 7h03
